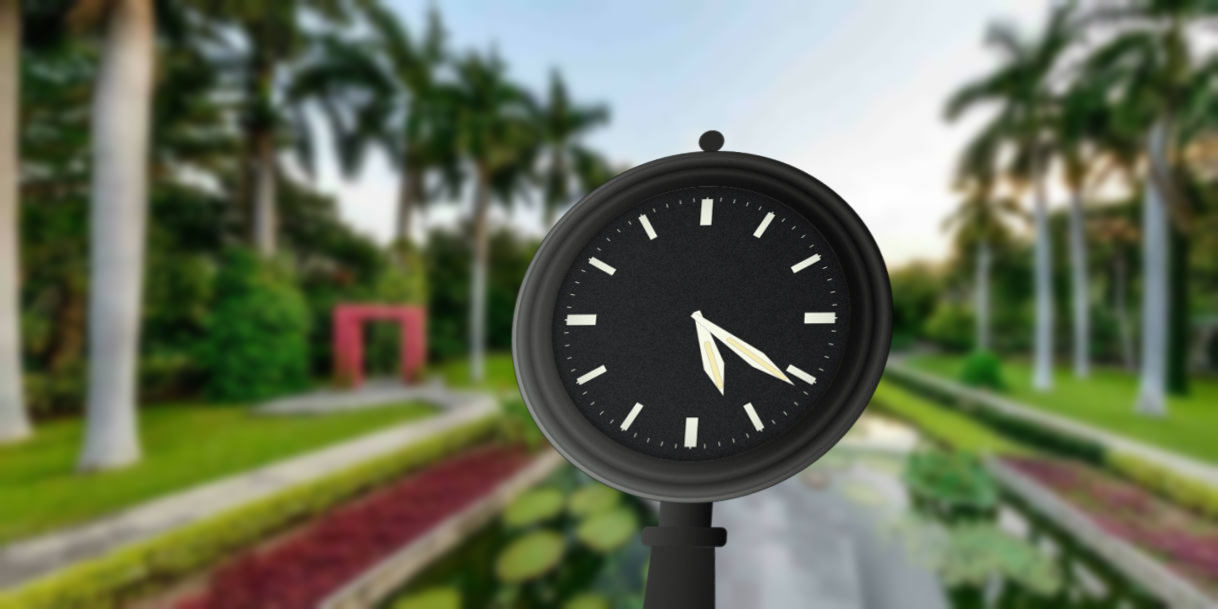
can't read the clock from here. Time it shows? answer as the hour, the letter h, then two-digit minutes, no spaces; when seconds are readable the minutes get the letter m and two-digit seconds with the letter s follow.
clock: 5h21
